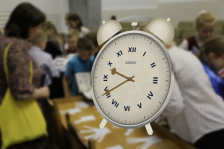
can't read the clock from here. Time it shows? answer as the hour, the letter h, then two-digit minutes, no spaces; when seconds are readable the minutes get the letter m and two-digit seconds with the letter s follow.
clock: 9h40
